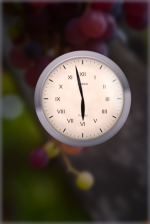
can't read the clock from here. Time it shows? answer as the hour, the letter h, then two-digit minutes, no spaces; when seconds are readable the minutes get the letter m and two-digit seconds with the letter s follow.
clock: 5h58
